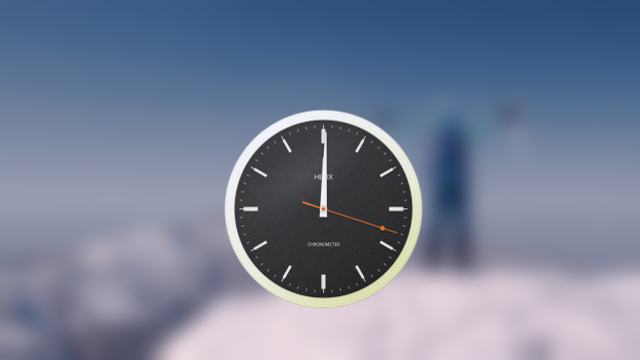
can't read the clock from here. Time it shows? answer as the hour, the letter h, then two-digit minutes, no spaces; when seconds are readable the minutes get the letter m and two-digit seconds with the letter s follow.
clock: 12h00m18s
